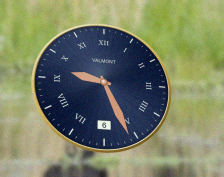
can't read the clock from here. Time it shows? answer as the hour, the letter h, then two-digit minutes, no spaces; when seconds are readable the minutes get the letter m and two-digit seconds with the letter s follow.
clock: 9h26
